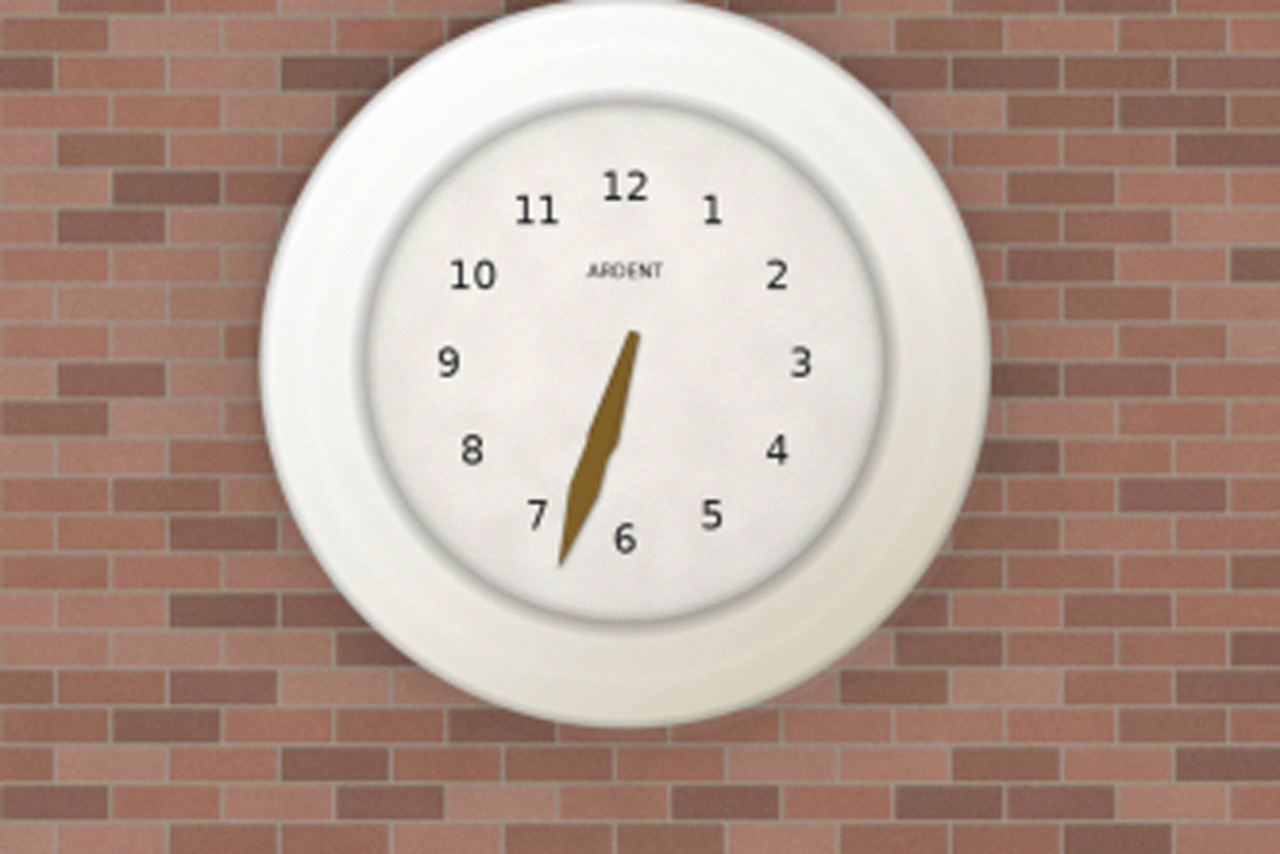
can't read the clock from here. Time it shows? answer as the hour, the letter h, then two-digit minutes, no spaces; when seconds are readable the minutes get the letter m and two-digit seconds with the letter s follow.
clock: 6h33
